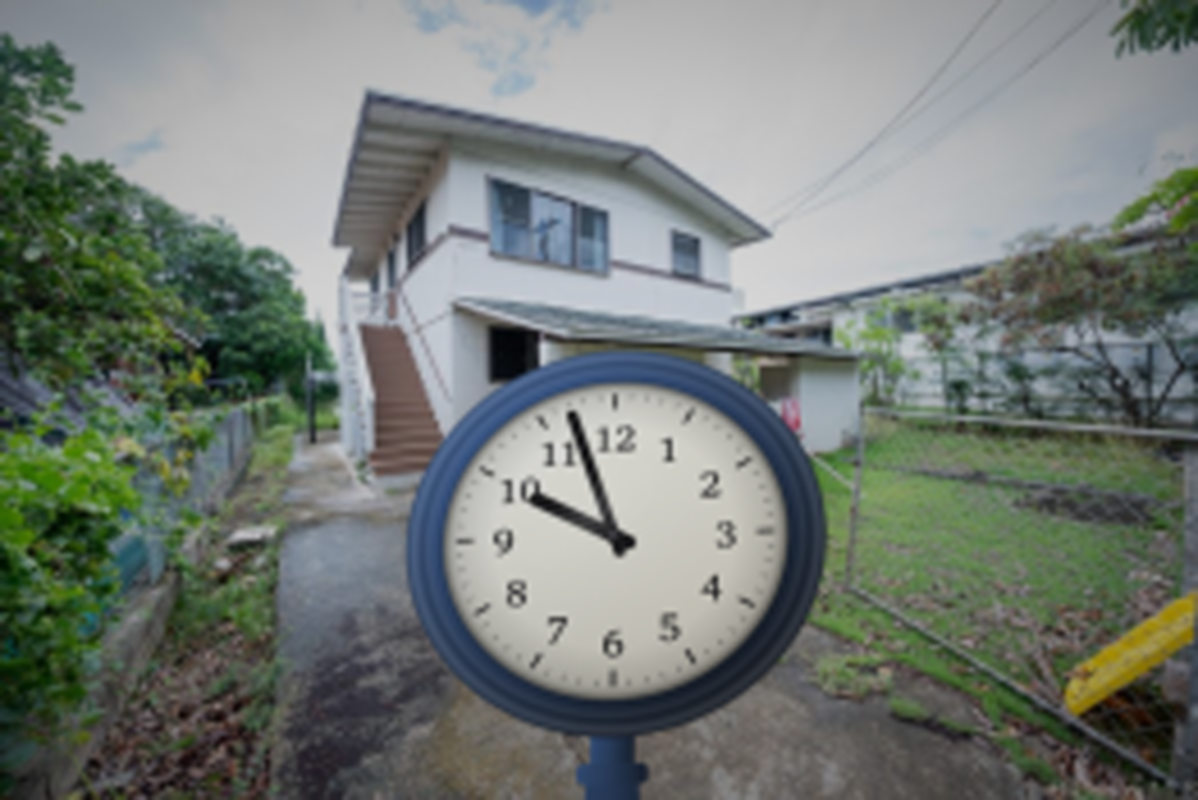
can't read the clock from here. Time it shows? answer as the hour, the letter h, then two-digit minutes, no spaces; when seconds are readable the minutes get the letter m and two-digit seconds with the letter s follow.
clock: 9h57
